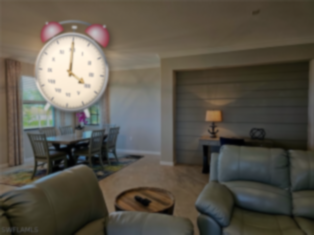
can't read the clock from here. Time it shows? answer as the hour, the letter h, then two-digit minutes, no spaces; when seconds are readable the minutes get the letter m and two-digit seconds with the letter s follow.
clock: 4h00
